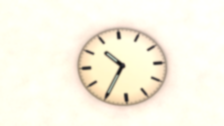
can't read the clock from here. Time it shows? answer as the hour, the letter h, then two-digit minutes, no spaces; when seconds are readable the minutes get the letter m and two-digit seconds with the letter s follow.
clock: 10h35
